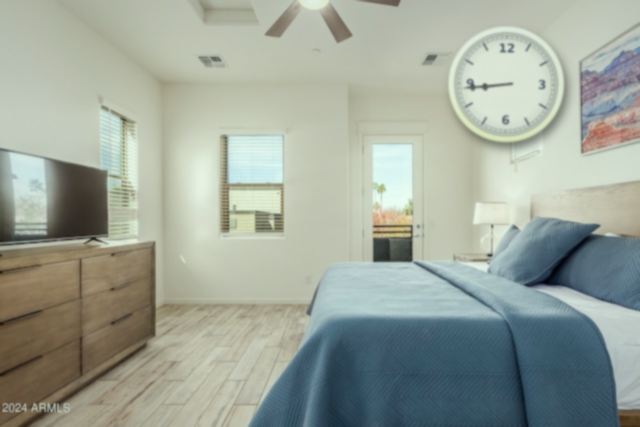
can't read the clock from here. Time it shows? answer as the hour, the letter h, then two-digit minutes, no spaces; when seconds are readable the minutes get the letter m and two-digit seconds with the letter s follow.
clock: 8h44
